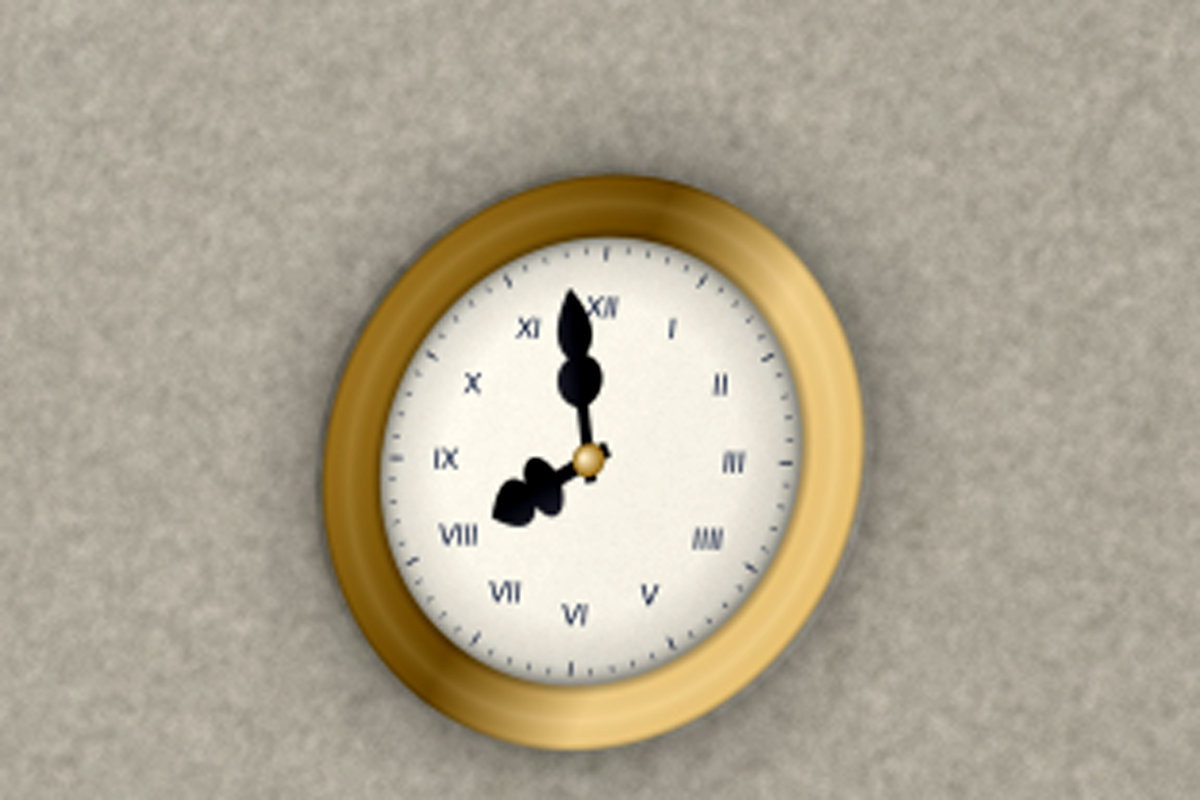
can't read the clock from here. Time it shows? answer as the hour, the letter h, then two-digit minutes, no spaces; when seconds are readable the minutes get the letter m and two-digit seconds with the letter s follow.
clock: 7h58
